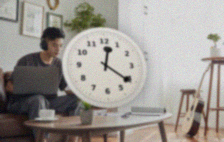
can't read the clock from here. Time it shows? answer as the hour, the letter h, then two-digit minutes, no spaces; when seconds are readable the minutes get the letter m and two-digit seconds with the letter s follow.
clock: 12h21
